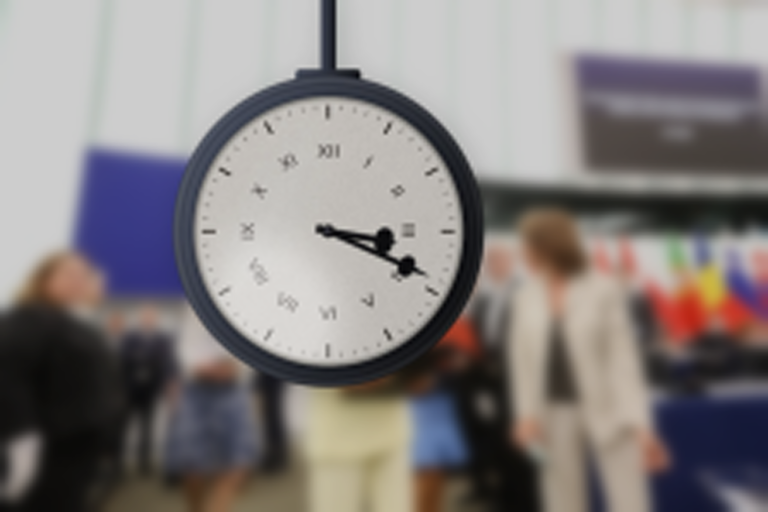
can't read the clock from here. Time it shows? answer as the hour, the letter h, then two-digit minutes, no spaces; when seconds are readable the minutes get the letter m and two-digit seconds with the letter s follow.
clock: 3h19
